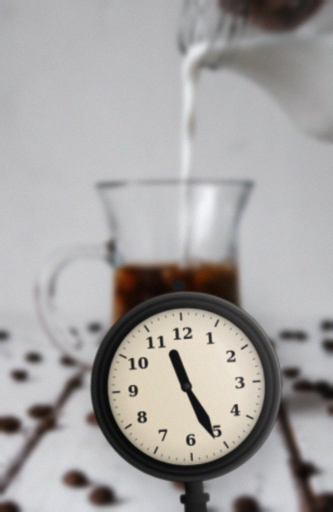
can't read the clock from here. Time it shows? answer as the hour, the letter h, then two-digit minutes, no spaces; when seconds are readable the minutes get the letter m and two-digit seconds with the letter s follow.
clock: 11h26
